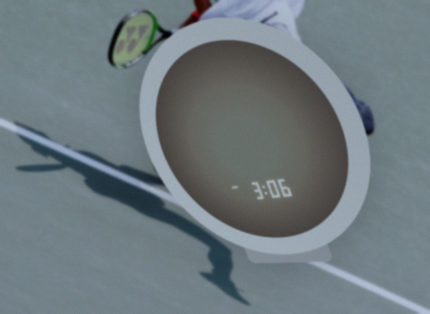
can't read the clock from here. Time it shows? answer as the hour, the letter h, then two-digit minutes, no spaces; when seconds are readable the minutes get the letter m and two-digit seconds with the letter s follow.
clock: 3h06
